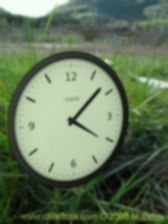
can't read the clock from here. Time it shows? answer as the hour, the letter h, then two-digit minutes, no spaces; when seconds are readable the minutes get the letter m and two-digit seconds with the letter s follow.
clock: 4h08
